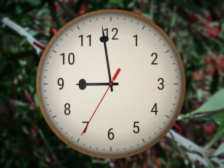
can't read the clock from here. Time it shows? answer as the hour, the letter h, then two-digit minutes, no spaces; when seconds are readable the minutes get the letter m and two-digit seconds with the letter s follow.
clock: 8h58m35s
